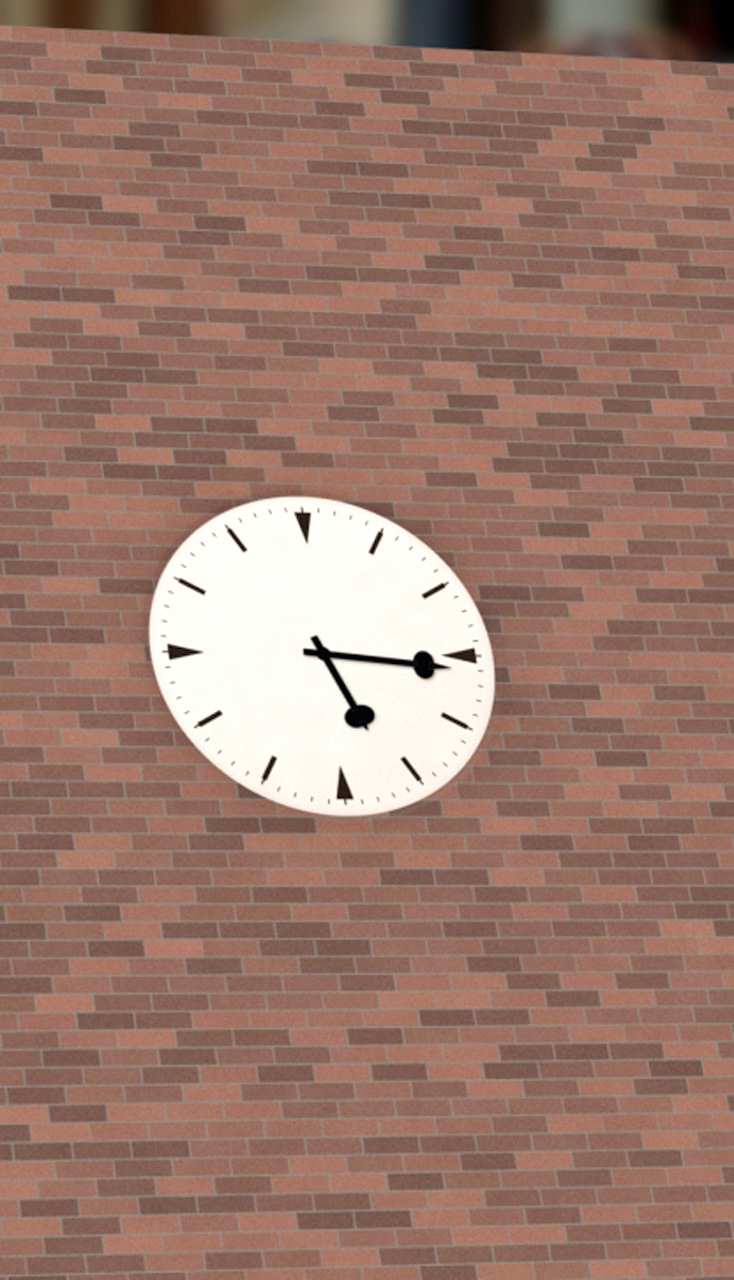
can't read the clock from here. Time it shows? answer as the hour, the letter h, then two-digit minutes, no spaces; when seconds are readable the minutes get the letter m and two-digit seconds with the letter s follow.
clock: 5h16
